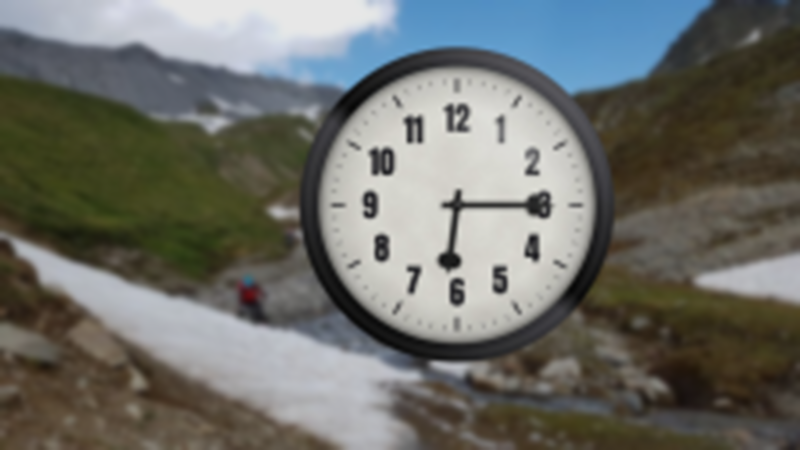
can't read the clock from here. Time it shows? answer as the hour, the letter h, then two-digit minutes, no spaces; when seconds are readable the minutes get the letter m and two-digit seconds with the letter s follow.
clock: 6h15
